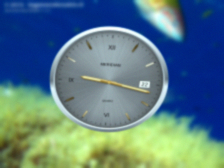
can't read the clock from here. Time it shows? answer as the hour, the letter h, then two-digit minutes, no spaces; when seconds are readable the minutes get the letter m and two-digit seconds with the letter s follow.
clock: 9h17
